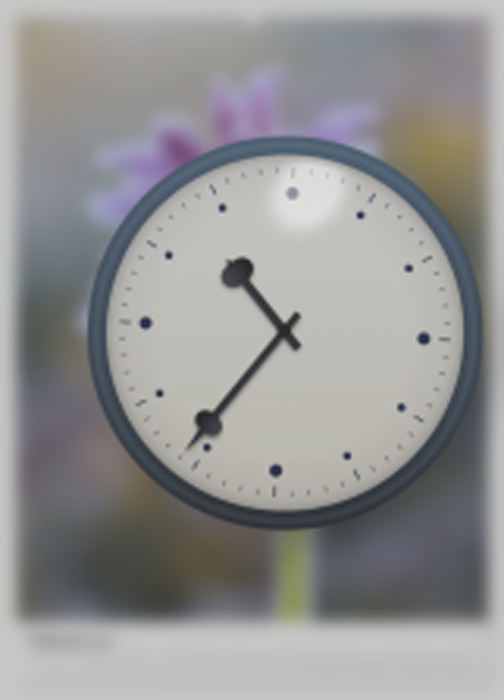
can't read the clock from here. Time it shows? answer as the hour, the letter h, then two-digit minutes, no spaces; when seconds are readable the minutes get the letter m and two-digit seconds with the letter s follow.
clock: 10h36
